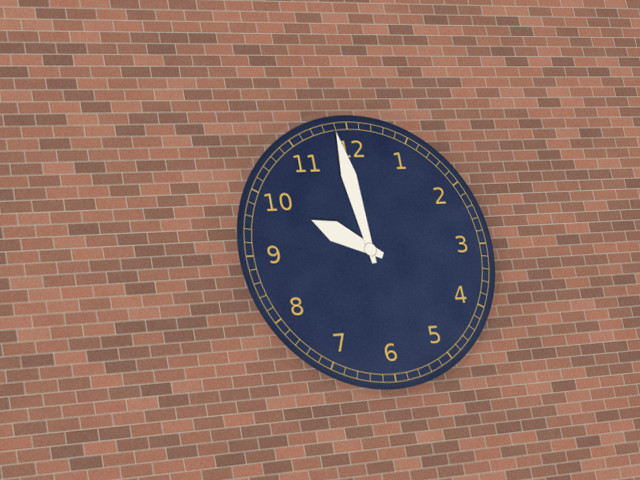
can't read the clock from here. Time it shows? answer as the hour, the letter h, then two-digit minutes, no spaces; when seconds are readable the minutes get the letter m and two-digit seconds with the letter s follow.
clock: 9h59
